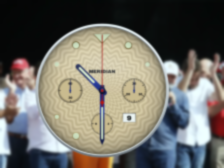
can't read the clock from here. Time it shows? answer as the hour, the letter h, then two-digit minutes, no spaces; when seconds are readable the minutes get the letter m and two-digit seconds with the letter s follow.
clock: 10h30
